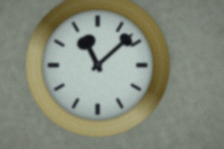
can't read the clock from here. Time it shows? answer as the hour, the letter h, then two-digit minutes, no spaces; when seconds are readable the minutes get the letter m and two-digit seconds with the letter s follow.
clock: 11h08
